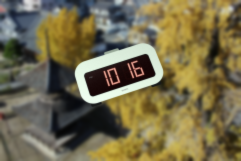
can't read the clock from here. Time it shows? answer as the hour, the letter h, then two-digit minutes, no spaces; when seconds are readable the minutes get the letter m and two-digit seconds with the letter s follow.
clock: 10h16
